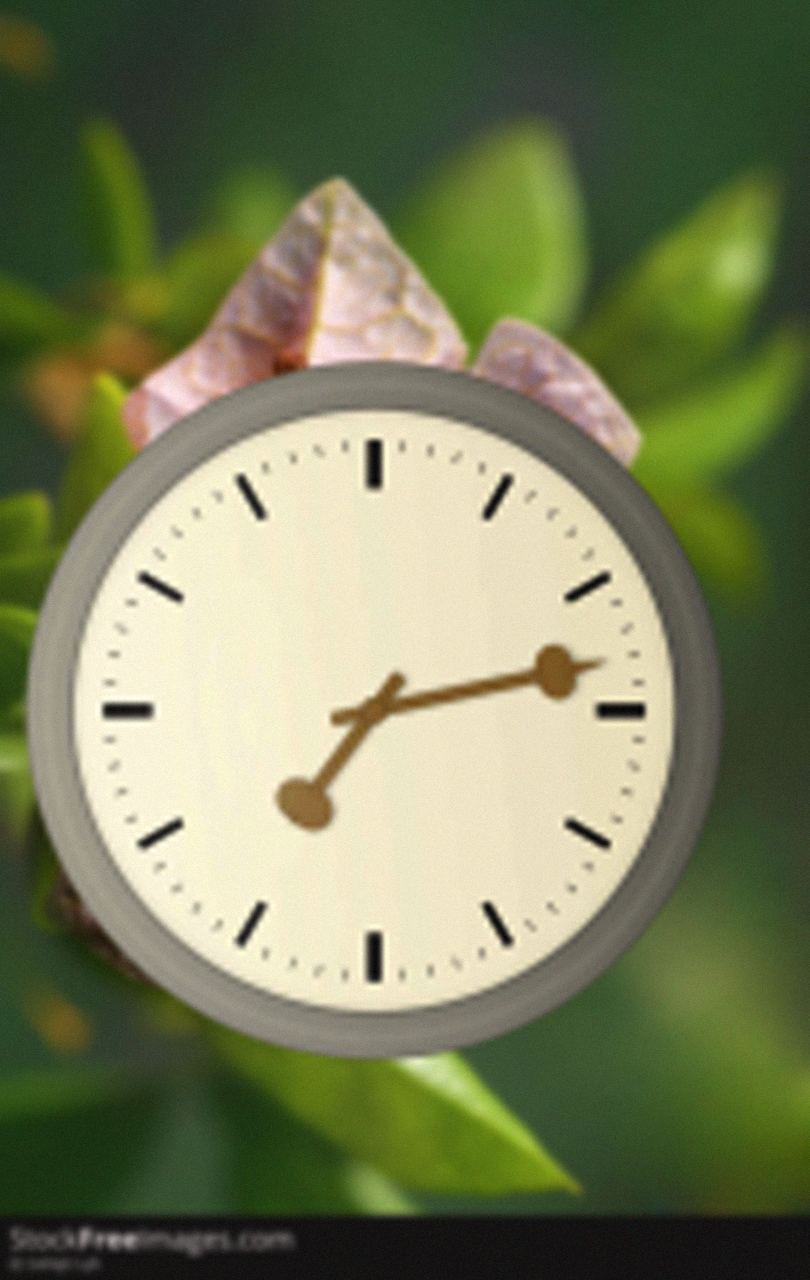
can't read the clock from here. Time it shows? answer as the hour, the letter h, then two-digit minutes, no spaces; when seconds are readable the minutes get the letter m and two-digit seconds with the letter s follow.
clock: 7h13
